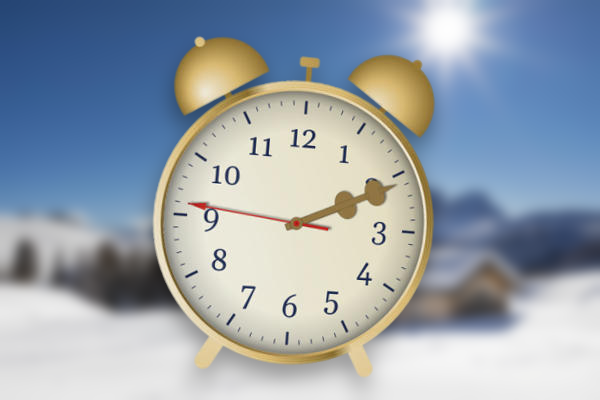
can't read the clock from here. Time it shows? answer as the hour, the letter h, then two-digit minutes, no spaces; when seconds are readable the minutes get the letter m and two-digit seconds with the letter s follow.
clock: 2h10m46s
